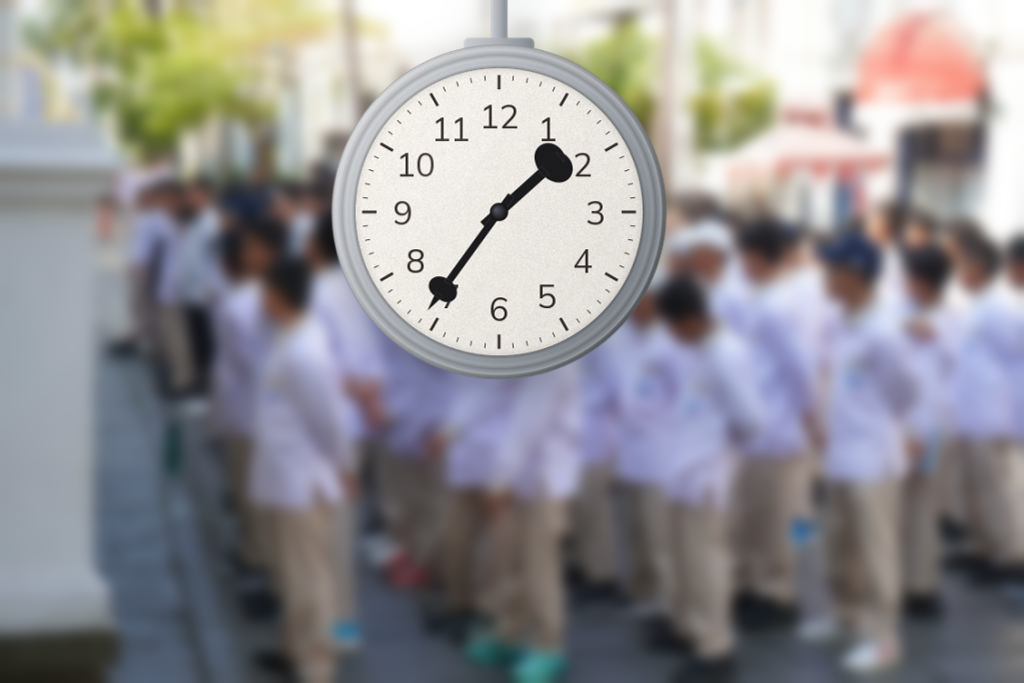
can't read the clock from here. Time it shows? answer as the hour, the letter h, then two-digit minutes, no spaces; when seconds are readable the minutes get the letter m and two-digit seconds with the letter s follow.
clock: 1h36
